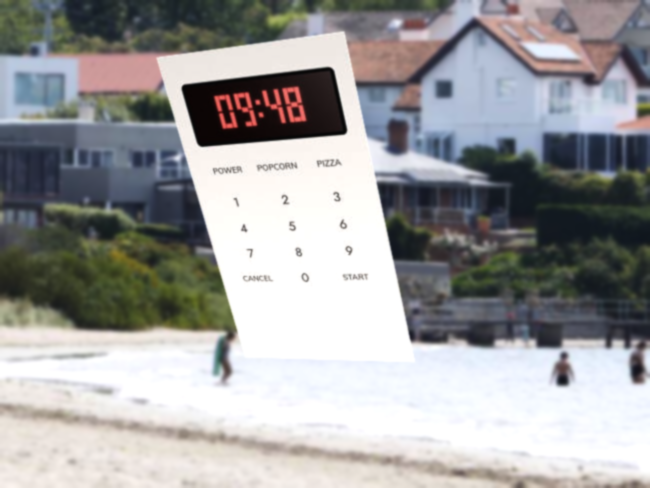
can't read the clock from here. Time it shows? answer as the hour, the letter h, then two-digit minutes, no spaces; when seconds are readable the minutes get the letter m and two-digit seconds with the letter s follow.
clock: 9h48
